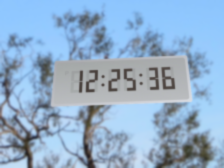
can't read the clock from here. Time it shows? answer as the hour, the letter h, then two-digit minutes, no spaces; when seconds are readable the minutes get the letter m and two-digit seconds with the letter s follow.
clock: 12h25m36s
